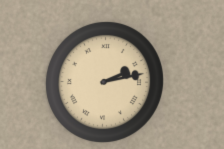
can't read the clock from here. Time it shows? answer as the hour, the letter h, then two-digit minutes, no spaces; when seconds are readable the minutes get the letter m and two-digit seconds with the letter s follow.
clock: 2h13
